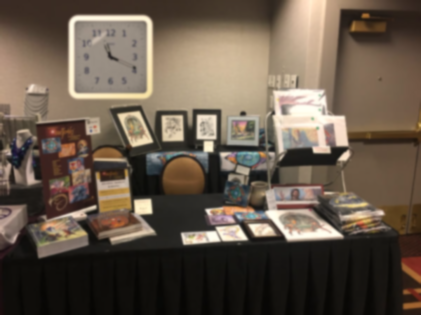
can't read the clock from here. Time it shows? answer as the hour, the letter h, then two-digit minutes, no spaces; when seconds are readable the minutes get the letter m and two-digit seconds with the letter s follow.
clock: 11h19
